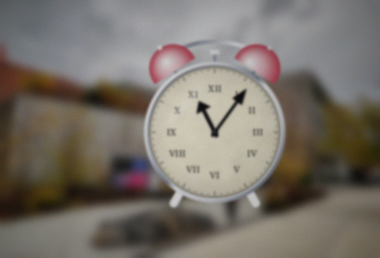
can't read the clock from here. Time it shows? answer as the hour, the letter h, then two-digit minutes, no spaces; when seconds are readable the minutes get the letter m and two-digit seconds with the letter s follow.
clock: 11h06
